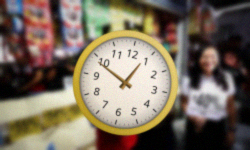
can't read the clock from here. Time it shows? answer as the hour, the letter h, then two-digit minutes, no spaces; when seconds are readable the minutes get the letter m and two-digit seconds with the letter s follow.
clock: 12h49
